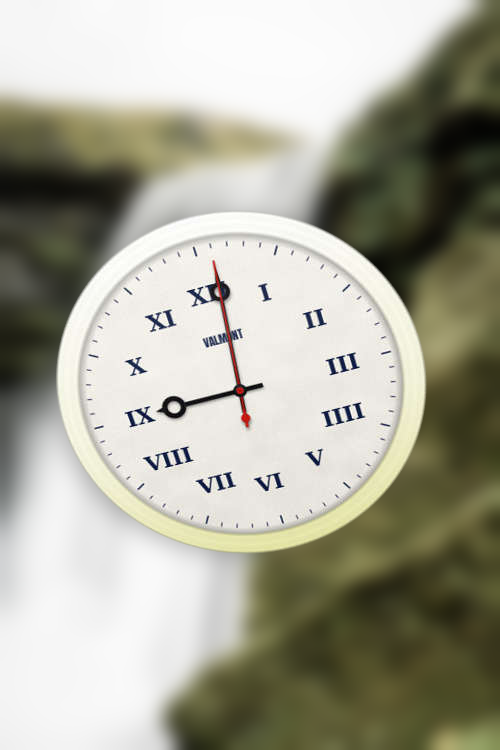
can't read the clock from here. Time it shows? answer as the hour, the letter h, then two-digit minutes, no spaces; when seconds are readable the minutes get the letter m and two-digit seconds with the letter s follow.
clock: 9h01m01s
